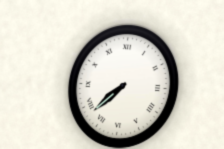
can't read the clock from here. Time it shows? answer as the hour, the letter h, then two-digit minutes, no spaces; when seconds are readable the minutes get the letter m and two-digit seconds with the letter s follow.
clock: 7h38
